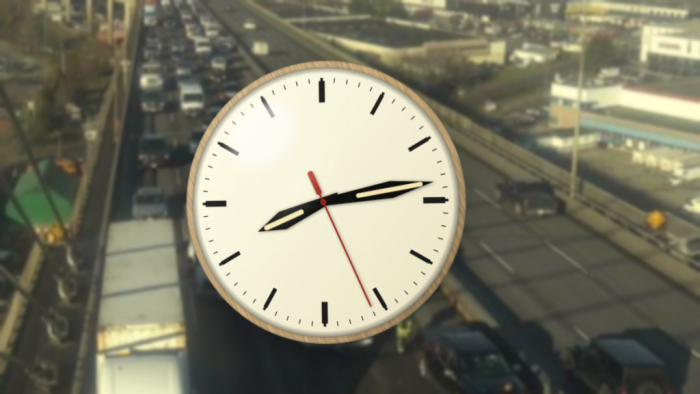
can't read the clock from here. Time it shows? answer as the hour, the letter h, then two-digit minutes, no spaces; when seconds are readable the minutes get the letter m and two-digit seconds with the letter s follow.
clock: 8h13m26s
